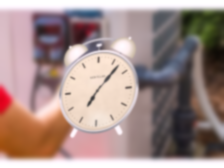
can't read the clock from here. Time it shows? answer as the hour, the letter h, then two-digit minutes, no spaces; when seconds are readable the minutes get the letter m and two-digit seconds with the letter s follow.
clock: 7h07
